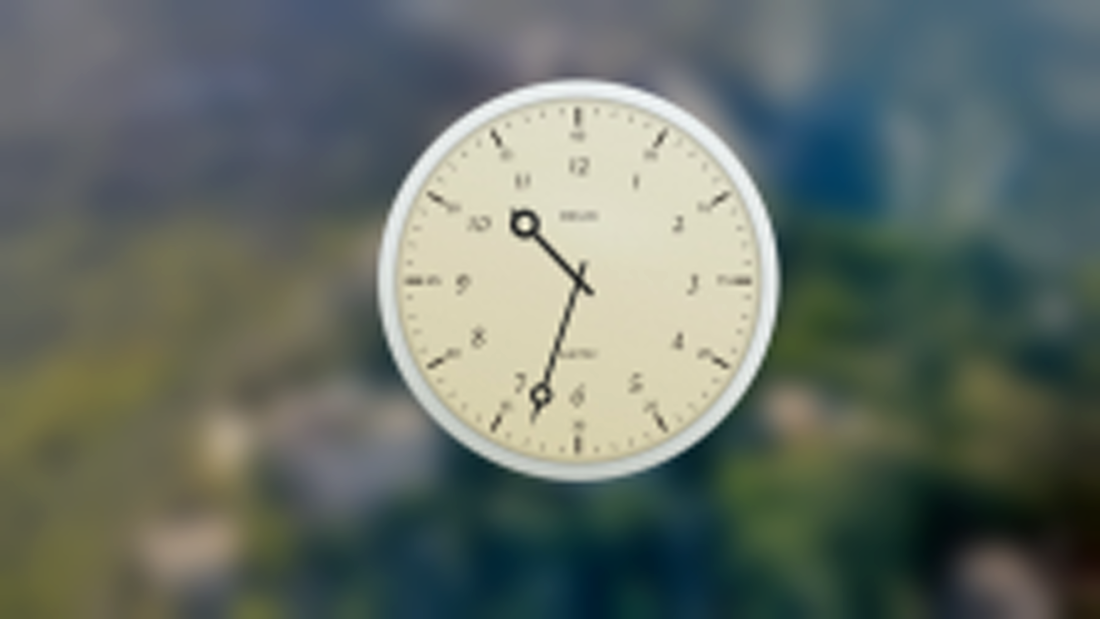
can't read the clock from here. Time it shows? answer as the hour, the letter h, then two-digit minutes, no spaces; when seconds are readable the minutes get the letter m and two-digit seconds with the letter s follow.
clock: 10h33
